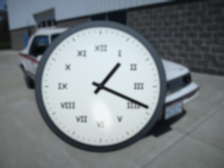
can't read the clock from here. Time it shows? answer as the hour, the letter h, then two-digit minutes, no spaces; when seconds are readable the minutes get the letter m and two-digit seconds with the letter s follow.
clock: 1h19
